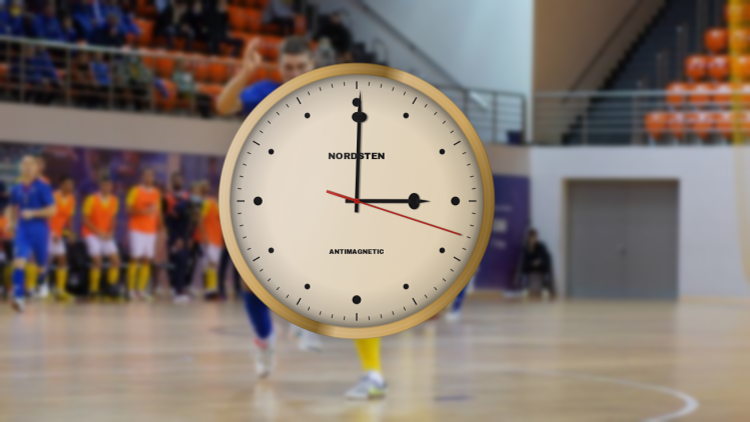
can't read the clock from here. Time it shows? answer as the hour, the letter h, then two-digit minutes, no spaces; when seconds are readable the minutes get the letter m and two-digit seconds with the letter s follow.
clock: 3h00m18s
